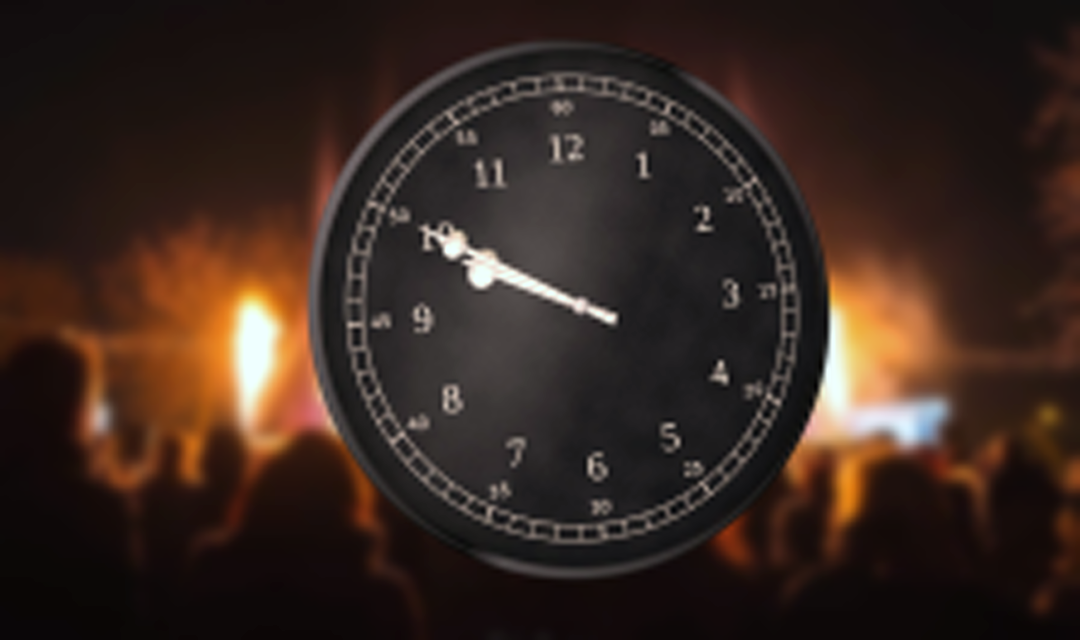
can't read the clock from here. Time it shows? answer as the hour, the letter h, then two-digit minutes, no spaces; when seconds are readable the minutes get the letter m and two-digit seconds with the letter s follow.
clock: 9h50
